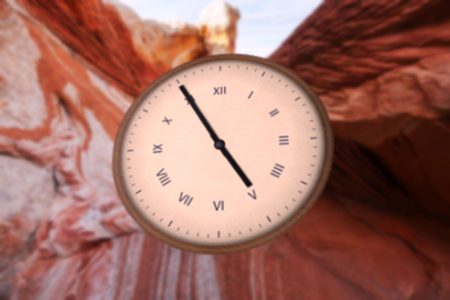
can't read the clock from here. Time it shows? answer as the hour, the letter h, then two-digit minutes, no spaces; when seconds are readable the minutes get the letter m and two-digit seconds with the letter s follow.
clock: 4h55
